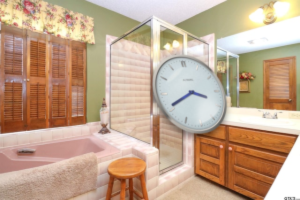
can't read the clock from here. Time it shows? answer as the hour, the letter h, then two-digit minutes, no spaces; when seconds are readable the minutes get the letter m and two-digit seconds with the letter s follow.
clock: 3h41
